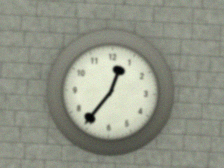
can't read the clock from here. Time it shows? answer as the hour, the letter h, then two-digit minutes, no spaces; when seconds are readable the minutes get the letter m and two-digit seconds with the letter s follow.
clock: 12h36
